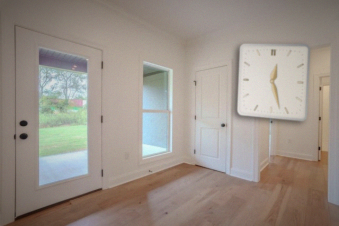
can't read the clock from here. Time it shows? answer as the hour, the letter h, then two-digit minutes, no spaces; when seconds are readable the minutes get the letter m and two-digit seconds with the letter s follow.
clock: 12h27
